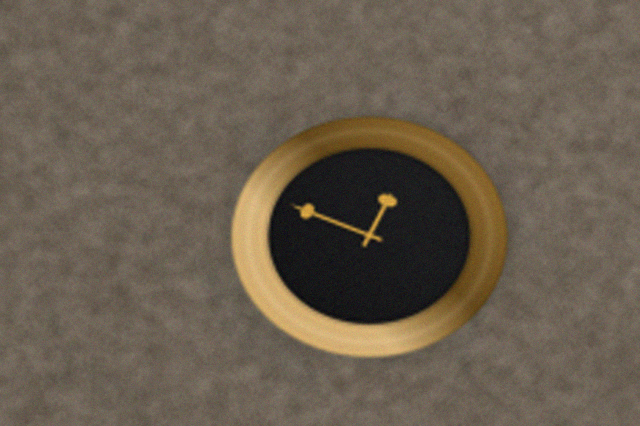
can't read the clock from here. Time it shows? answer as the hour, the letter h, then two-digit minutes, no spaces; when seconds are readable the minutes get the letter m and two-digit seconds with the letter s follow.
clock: 12h49
